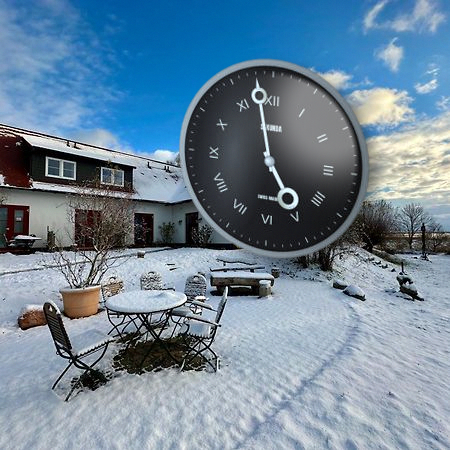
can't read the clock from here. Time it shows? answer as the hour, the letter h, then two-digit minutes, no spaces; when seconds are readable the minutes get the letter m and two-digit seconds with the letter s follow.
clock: 4h58
